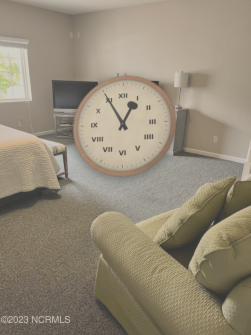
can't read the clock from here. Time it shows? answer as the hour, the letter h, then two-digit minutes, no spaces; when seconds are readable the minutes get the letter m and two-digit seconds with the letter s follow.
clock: 12h55
